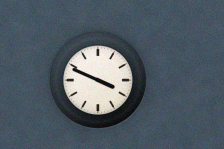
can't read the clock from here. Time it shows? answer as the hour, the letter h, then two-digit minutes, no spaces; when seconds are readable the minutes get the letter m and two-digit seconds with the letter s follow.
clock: 3h49
